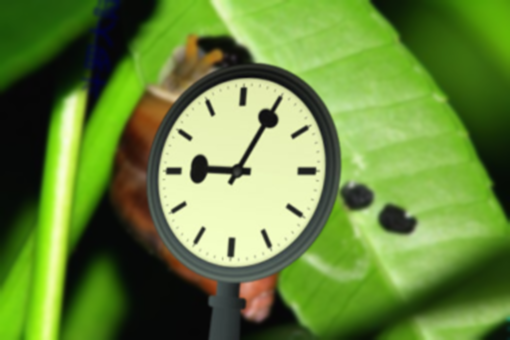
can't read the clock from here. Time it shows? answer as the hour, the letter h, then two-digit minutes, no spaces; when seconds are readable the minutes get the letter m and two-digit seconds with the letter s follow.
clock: 9h05
